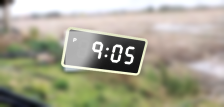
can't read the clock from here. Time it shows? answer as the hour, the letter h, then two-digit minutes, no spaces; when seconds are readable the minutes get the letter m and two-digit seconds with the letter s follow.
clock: 9h05
